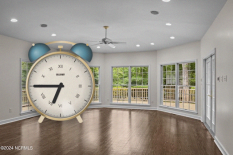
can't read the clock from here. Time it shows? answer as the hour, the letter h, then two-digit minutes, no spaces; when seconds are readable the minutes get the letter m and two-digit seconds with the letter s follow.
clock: 6h45
